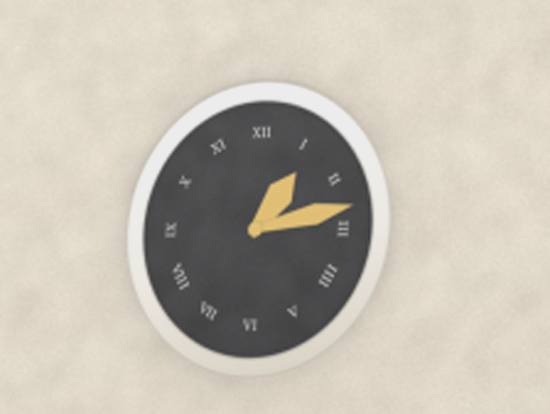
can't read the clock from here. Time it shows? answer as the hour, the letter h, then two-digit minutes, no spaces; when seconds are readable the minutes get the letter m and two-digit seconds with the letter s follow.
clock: 1h13
